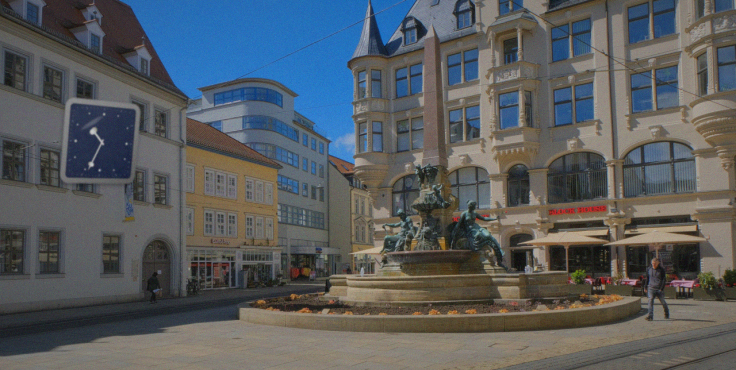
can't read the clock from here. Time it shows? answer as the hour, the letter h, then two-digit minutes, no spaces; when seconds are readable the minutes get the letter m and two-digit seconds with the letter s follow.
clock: 10h34
